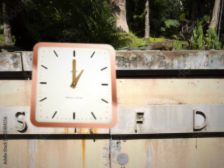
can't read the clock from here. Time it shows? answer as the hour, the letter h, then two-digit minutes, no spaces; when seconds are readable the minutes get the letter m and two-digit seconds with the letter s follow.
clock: 1h00
